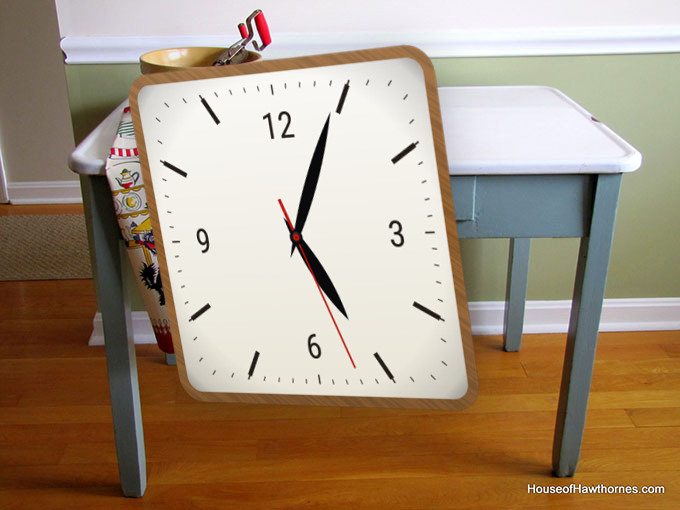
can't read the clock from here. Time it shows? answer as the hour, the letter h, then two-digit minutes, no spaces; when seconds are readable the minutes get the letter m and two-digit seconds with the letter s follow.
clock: 5h04m27s
